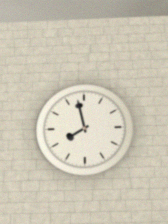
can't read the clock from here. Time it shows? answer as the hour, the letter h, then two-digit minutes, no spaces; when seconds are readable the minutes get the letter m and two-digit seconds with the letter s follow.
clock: 7h58
